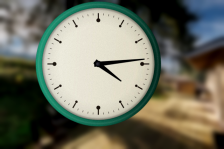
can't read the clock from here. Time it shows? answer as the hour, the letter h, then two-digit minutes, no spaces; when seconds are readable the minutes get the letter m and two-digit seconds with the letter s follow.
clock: 4h14
